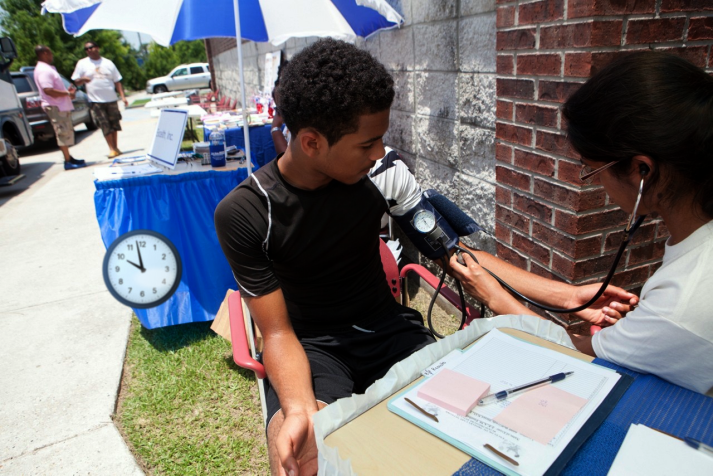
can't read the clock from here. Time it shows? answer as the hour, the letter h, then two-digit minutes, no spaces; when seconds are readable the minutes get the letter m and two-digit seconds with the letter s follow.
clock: 9h58
